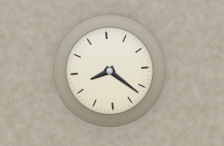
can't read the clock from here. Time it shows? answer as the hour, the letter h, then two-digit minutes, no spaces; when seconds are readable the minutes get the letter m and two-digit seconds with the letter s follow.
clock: 8h22
